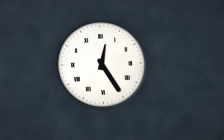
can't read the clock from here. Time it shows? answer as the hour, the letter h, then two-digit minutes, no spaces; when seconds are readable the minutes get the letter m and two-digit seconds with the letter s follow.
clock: 12h25
